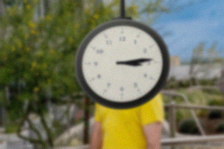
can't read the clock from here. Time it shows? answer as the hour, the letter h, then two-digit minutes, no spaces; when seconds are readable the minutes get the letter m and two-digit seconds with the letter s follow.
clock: 3h14
